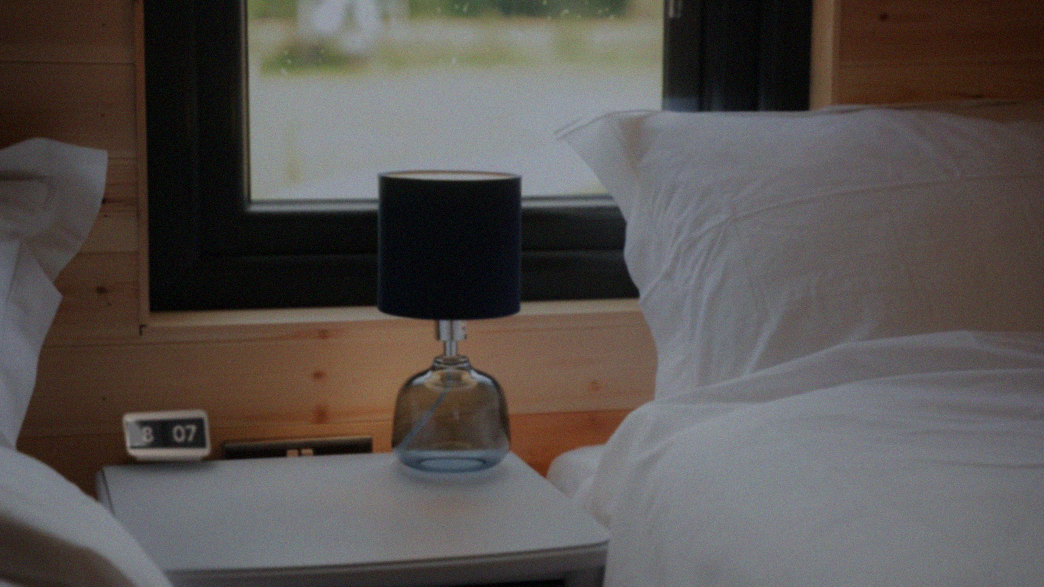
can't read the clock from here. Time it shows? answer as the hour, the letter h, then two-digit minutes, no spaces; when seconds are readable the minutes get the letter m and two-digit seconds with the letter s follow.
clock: 8h07
